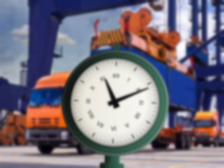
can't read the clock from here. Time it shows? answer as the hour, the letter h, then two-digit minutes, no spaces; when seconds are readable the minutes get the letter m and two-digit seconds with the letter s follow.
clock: 11h11
